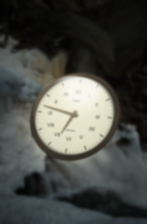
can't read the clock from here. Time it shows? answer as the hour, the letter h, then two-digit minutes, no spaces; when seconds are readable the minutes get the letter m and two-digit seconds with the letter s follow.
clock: 6h47
